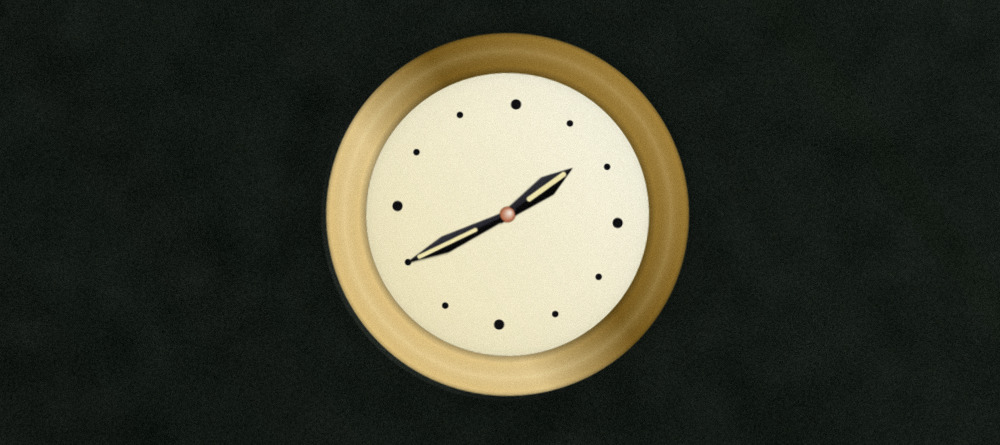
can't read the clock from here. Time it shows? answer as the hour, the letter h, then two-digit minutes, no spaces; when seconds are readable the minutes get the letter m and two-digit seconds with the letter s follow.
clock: 1h40
